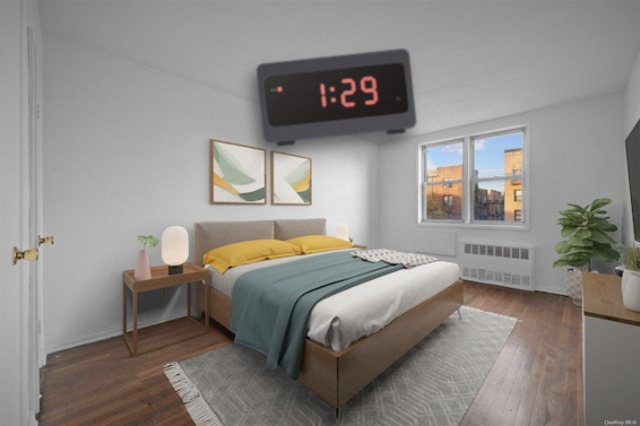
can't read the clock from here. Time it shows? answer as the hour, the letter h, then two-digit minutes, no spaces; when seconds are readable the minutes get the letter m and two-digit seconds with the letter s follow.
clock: 1h29
